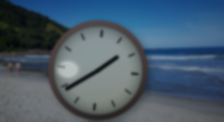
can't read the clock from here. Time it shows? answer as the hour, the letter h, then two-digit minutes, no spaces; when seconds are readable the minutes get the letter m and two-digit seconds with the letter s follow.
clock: 1h39
